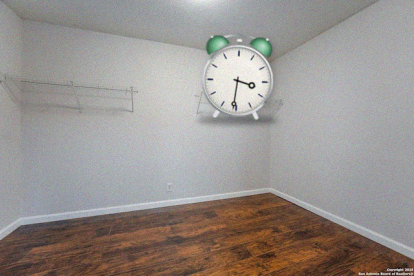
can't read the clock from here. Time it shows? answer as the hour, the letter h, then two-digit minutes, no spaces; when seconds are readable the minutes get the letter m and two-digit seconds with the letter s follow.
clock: 3h31
